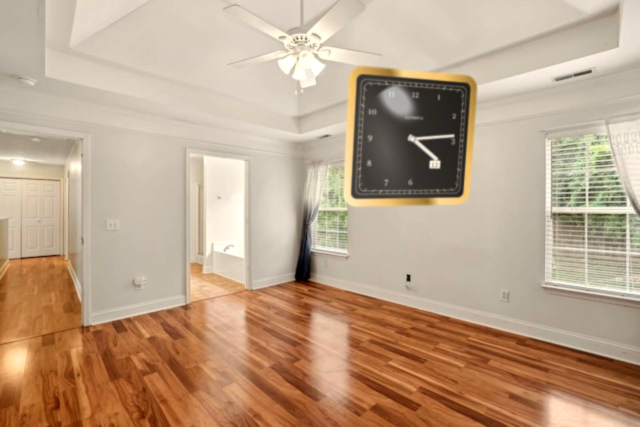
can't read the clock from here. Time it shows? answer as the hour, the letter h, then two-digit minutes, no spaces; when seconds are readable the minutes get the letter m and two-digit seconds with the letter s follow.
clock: 4h14
